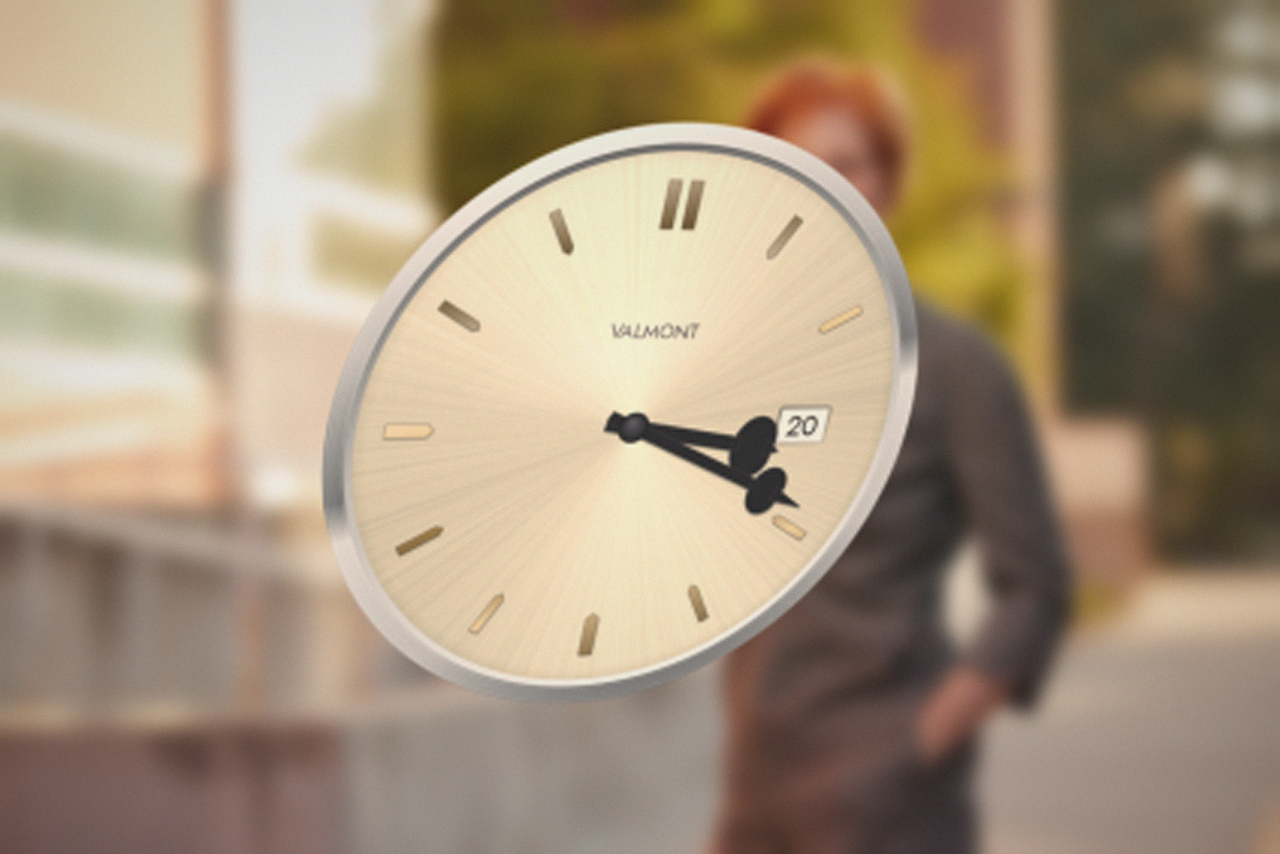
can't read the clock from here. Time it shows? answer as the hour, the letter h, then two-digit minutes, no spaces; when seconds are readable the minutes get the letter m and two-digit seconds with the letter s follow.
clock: 3h19
